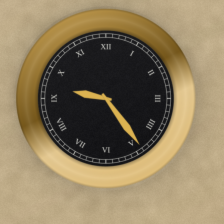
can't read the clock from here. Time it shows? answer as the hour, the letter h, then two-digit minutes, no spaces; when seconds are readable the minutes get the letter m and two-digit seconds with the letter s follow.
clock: 9h24
